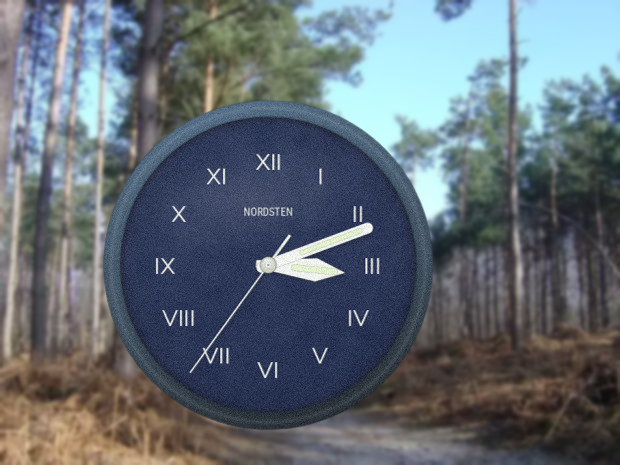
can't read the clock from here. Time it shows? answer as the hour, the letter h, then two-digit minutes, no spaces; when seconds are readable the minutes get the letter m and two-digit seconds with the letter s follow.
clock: 3h11m36s
